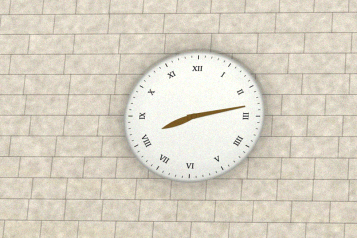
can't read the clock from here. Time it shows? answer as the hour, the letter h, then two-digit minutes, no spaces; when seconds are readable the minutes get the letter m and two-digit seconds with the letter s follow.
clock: 8h13
